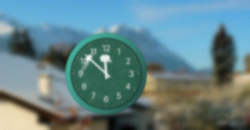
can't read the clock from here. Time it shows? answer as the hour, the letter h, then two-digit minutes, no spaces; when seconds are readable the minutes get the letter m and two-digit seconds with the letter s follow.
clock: 11h52
